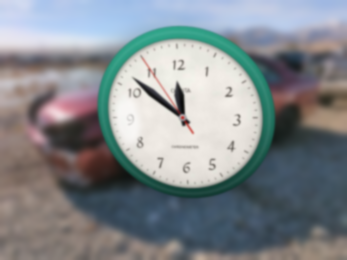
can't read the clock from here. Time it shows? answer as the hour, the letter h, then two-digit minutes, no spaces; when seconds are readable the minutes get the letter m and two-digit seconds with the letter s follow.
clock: 11h51m55s
